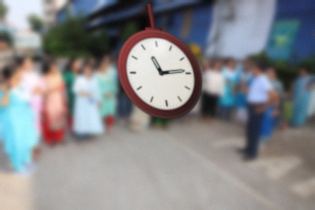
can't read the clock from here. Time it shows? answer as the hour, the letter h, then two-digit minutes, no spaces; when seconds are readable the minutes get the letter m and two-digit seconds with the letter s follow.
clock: 11h14
